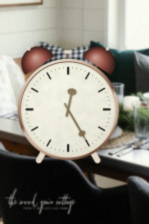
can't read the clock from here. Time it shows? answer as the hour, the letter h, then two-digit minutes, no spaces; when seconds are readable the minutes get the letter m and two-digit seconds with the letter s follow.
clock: 12h25
